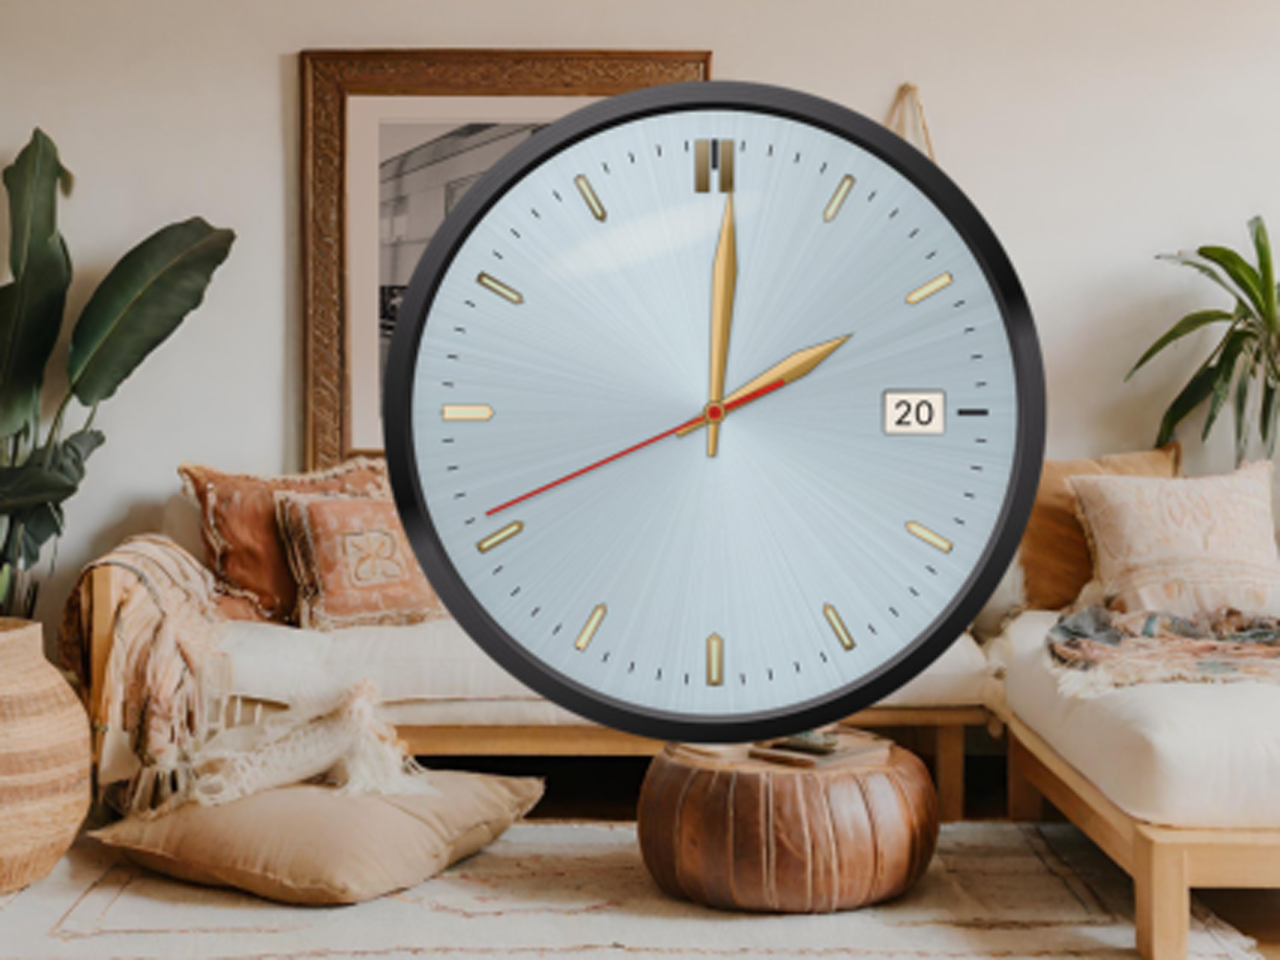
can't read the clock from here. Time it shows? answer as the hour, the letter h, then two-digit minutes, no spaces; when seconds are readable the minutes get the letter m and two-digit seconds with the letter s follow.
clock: 2h00m41s
